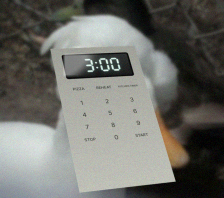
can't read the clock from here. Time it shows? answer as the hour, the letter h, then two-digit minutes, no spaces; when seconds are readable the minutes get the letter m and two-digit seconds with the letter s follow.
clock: 3h00
